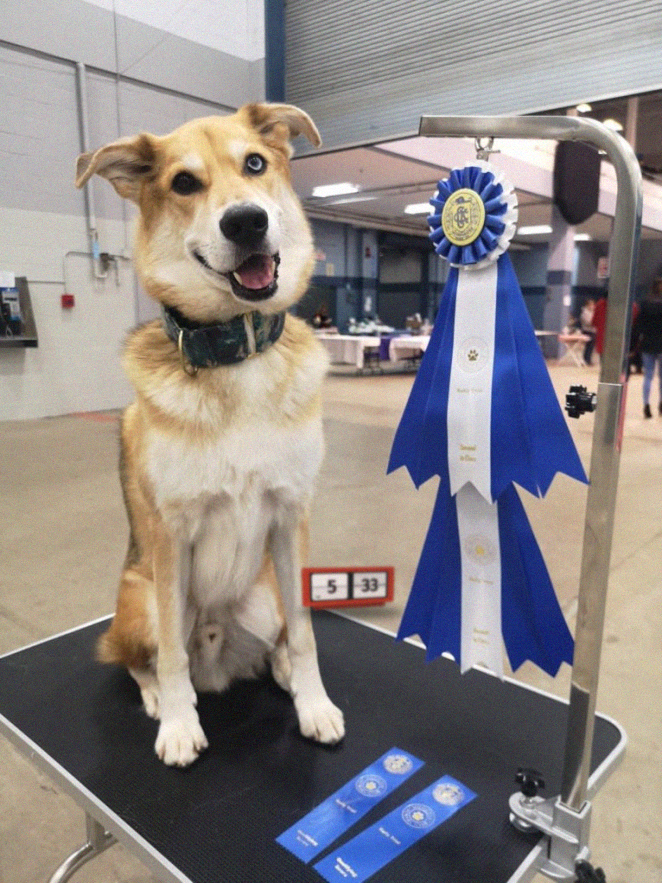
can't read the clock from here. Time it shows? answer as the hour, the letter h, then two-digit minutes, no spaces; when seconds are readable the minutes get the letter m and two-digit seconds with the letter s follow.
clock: 5h33
